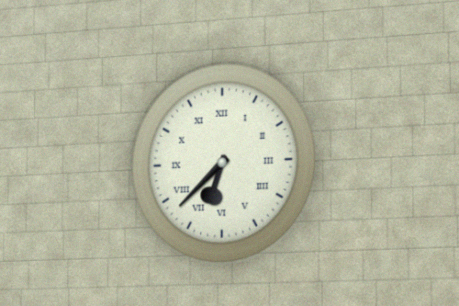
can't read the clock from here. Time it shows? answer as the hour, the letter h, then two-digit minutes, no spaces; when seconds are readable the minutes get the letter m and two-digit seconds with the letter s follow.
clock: 6h38
